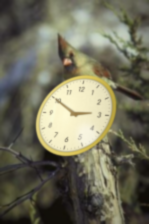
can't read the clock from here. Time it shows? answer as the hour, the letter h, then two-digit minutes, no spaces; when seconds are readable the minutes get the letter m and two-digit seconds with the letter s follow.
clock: 2h50
